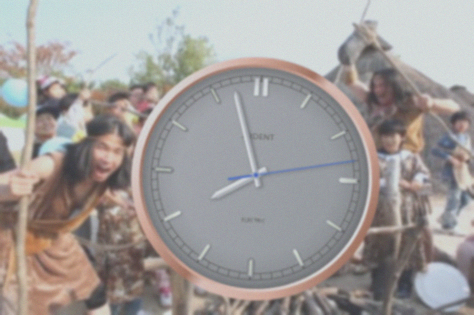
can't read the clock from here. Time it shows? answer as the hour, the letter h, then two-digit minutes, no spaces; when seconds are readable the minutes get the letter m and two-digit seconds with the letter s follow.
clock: 7h57m13s
